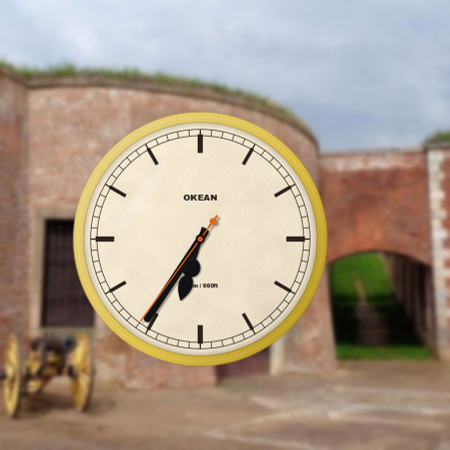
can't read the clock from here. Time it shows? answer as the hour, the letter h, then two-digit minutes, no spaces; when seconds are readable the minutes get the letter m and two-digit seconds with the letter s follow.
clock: 6h35m36s
